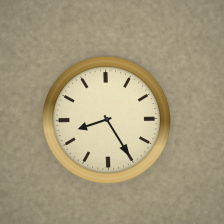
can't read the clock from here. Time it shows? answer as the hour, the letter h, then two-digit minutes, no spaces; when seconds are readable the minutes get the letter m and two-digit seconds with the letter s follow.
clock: 8h25
